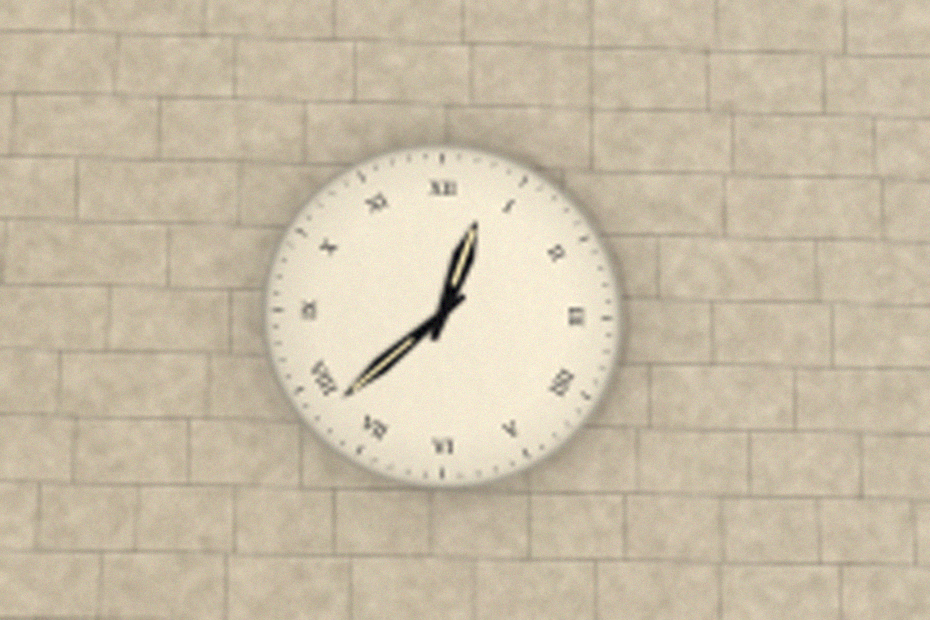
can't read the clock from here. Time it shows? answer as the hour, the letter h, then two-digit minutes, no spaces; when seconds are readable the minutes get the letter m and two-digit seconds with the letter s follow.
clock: 12h38
